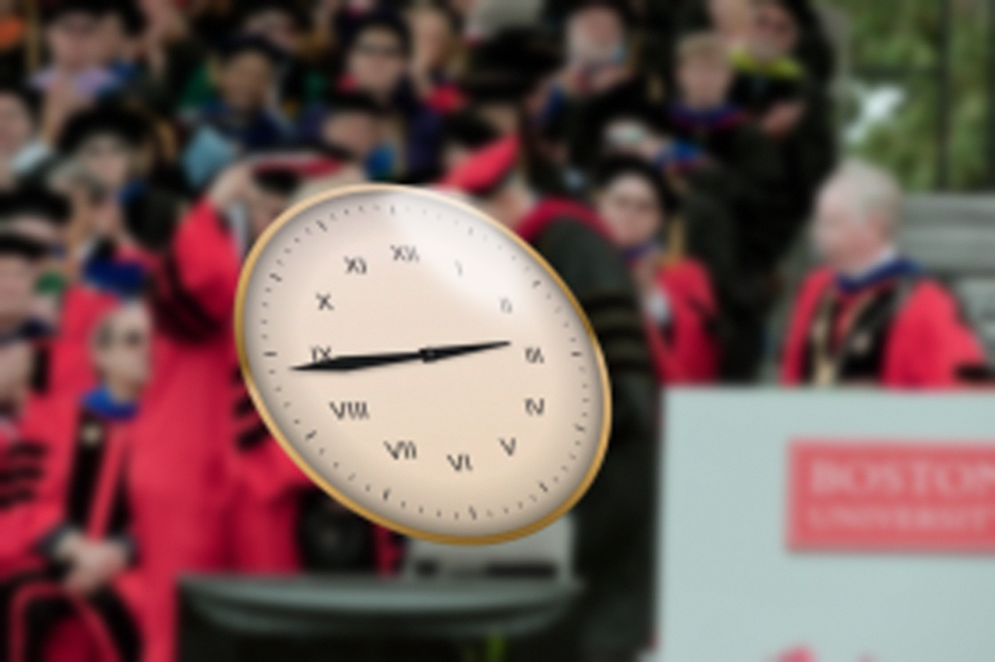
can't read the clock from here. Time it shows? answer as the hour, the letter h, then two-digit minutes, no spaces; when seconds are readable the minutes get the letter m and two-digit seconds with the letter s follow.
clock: 2h44
